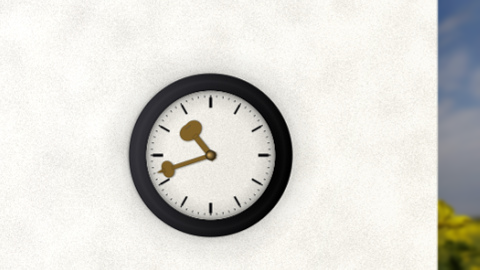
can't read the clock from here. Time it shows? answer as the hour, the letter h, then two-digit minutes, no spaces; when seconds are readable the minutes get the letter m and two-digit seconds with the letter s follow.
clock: 10h42
